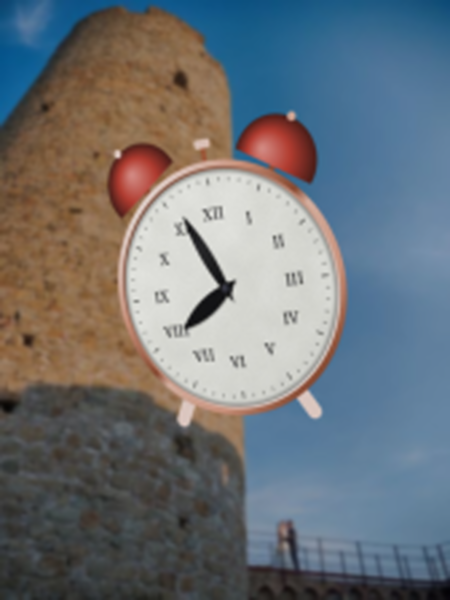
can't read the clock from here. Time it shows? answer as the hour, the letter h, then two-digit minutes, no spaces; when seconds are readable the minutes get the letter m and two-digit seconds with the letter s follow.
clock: 7h56
